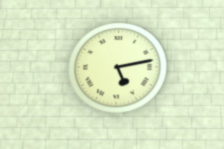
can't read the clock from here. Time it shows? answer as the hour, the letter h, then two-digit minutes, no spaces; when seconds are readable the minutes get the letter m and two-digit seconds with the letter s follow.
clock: 5h13
